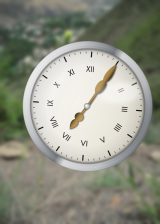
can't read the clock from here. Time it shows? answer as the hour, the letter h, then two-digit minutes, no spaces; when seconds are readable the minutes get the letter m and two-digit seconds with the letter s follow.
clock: 7h05
